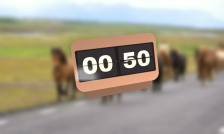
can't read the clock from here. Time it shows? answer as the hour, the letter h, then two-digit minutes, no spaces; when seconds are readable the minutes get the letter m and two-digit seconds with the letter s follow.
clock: 0h50
